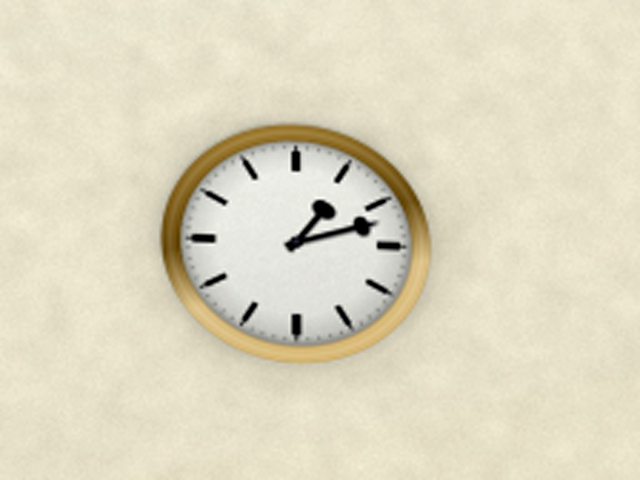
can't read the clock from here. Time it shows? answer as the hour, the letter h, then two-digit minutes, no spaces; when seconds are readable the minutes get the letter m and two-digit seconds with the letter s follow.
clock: 1h12
